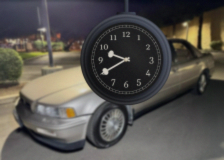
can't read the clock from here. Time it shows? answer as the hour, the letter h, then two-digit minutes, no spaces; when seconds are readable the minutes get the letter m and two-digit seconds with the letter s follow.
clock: 9h40
